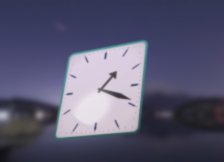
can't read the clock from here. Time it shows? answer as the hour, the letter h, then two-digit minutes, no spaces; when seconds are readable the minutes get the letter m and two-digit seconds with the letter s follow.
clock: 1h19
